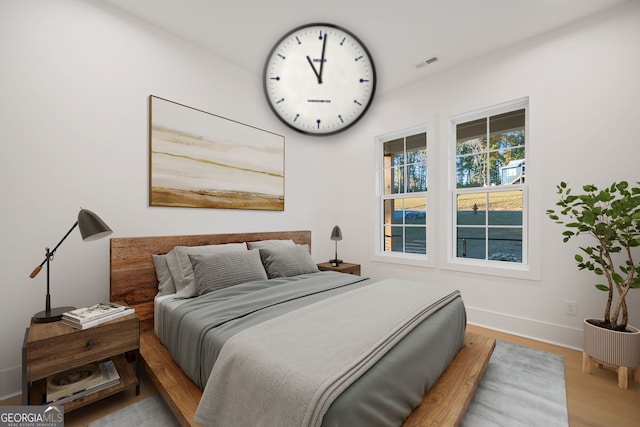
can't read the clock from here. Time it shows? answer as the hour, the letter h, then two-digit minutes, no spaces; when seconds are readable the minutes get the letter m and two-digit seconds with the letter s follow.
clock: 11h01
